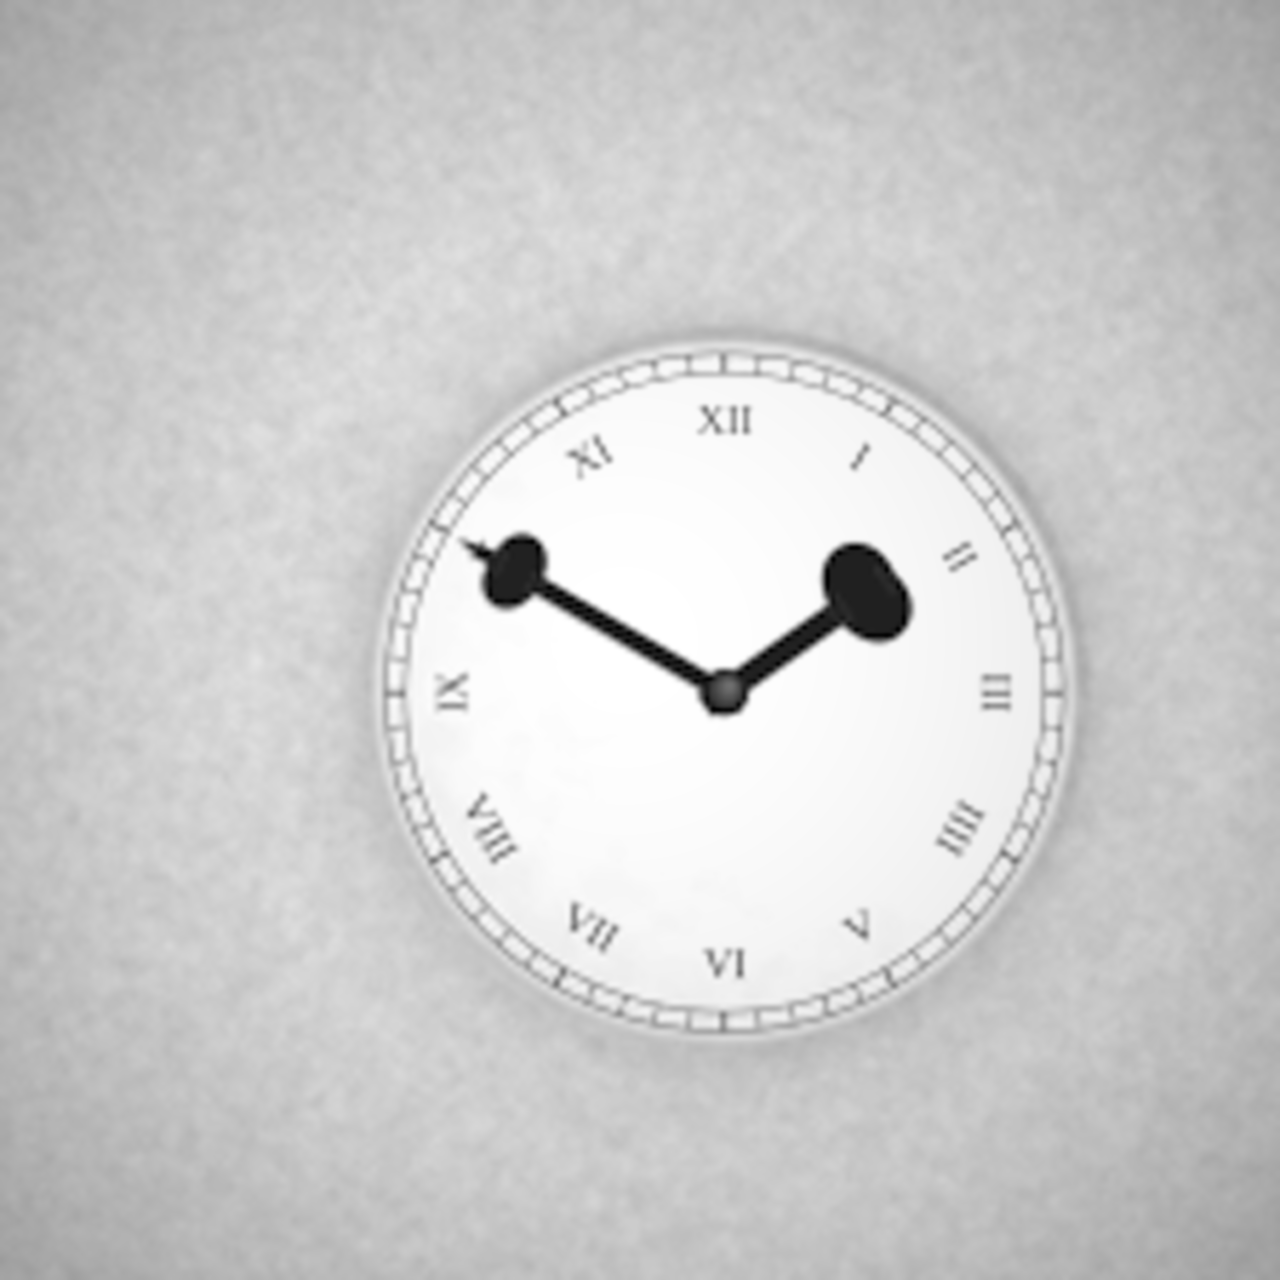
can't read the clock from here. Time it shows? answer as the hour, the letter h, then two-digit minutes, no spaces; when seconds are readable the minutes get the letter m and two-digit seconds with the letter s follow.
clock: 1h50
